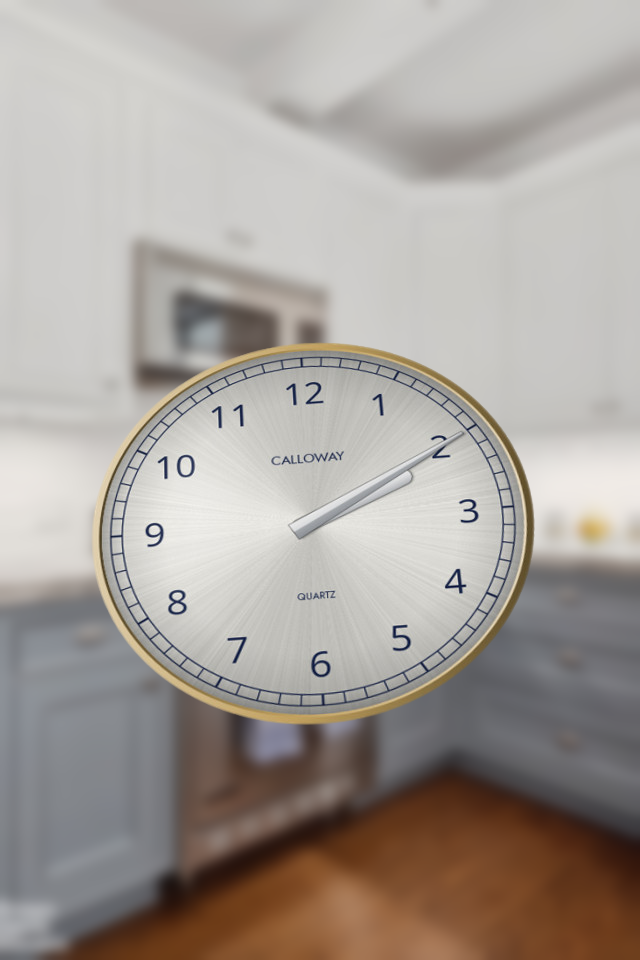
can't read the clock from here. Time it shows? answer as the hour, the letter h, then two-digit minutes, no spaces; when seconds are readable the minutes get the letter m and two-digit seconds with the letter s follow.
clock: 2h10
